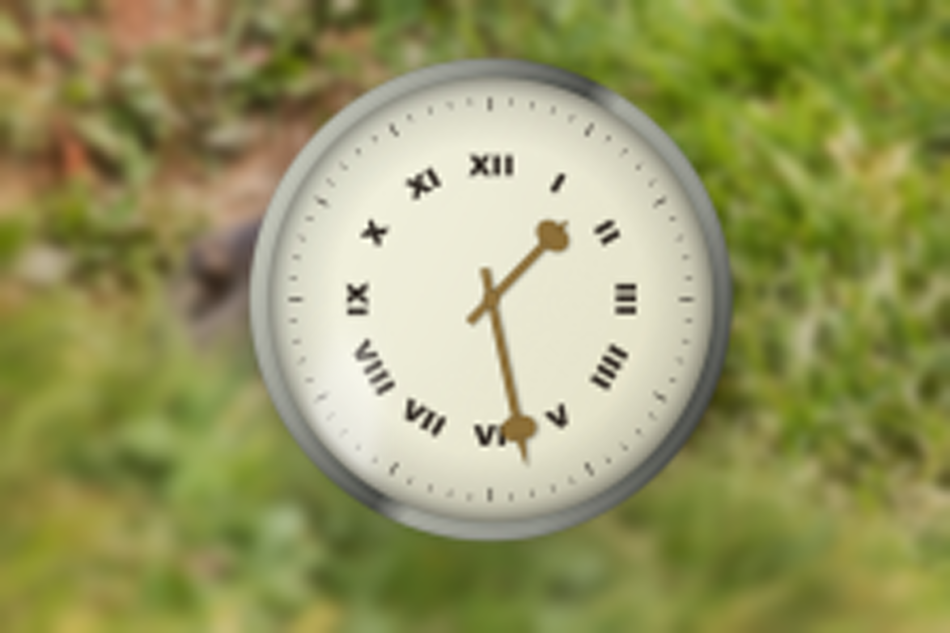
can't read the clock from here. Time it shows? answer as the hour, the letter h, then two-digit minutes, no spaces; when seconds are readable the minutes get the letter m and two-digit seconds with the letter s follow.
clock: 1h28
